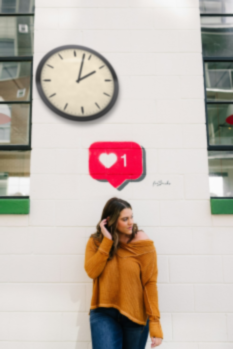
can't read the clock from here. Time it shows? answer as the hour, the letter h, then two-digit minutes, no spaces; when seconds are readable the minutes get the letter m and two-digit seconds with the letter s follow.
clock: 2h03
